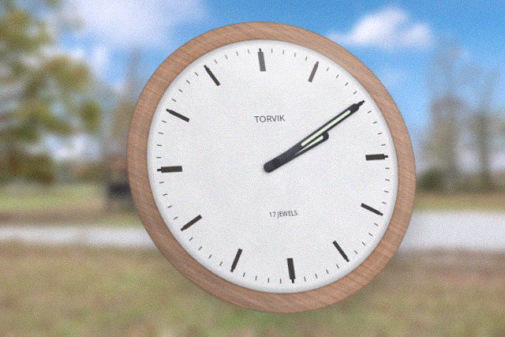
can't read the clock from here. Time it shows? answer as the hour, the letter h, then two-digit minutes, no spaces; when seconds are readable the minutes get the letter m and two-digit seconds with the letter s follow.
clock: 2h10
